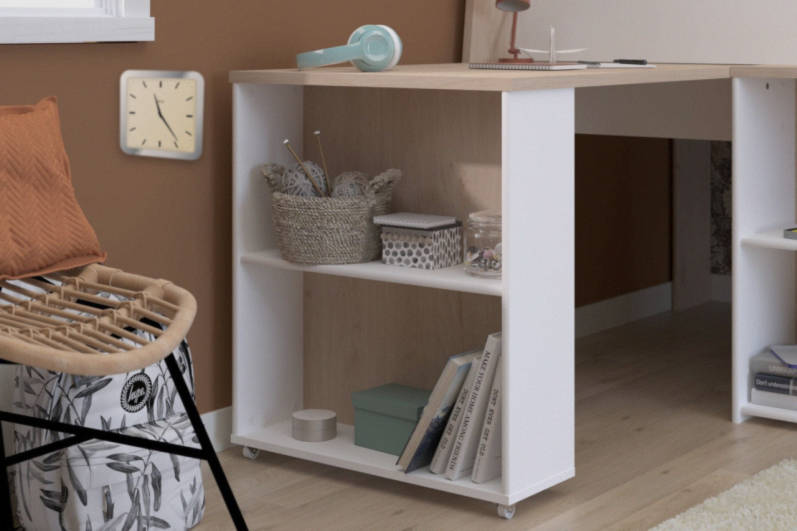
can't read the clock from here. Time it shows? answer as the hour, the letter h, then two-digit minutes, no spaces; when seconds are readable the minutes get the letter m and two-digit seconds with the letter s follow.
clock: 11h24
